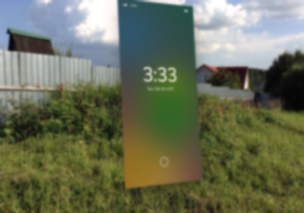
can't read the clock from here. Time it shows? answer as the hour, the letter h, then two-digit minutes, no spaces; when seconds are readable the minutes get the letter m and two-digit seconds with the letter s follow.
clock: 3h33
